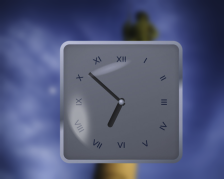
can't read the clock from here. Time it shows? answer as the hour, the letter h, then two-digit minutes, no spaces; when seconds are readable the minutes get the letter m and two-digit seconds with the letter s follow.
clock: 6h52
